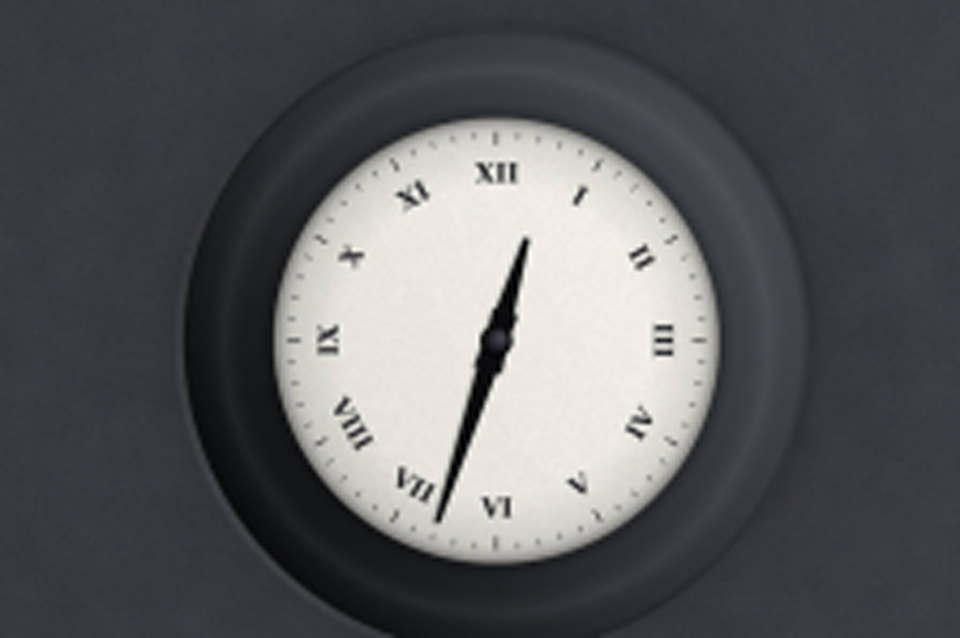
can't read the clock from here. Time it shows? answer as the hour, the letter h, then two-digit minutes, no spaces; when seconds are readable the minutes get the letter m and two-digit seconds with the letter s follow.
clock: 12h33
